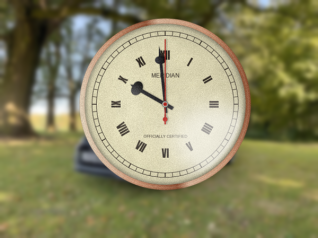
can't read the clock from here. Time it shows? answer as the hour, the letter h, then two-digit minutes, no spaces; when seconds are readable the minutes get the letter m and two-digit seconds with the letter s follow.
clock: 9h59m00s
